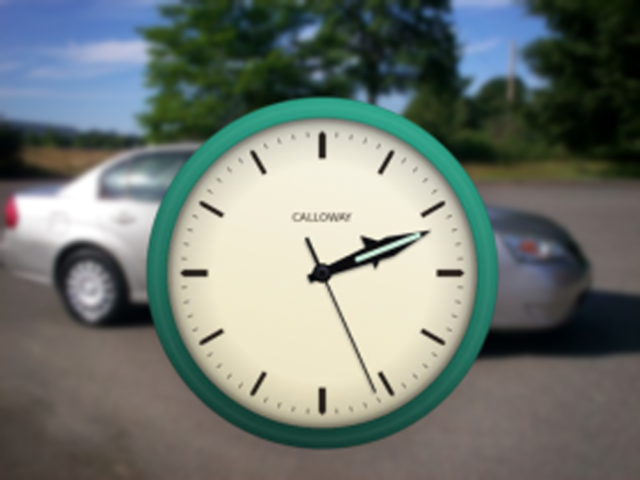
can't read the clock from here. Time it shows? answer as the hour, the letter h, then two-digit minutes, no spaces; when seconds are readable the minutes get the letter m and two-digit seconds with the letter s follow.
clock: 2h11m26s
